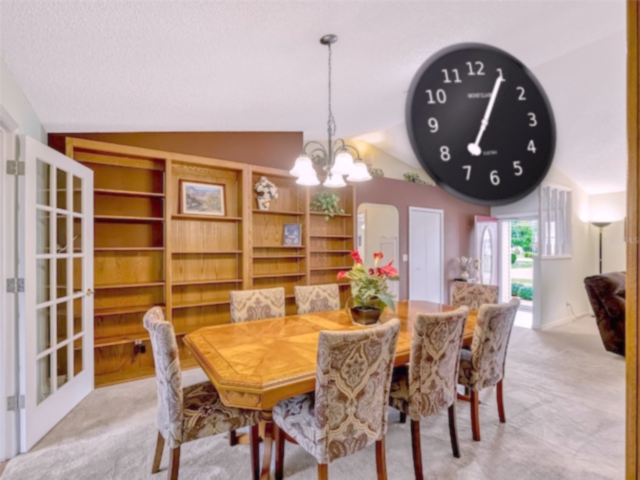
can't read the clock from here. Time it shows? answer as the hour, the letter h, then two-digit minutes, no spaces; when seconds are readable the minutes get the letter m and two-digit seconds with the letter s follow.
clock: 7h05
